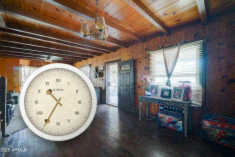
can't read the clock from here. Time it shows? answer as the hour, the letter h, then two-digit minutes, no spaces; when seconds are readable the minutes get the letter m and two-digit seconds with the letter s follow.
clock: 10h35
